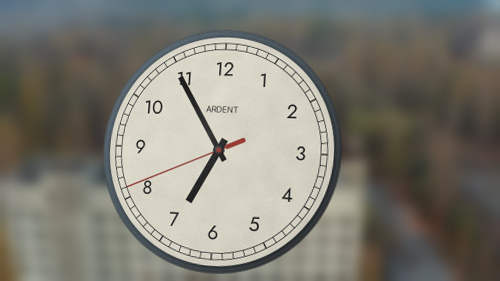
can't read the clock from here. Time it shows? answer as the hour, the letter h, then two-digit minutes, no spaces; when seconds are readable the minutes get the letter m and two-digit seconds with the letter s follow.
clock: 6h54m41s
